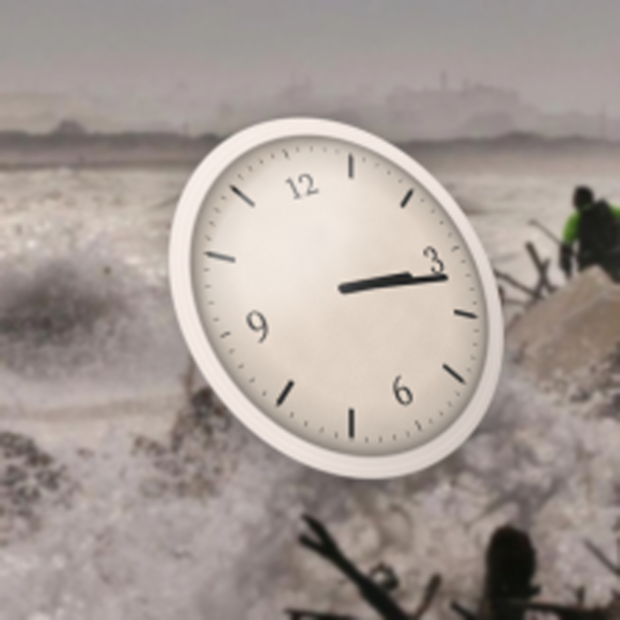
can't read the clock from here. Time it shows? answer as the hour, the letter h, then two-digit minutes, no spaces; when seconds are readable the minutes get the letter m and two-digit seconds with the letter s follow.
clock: 3h17
